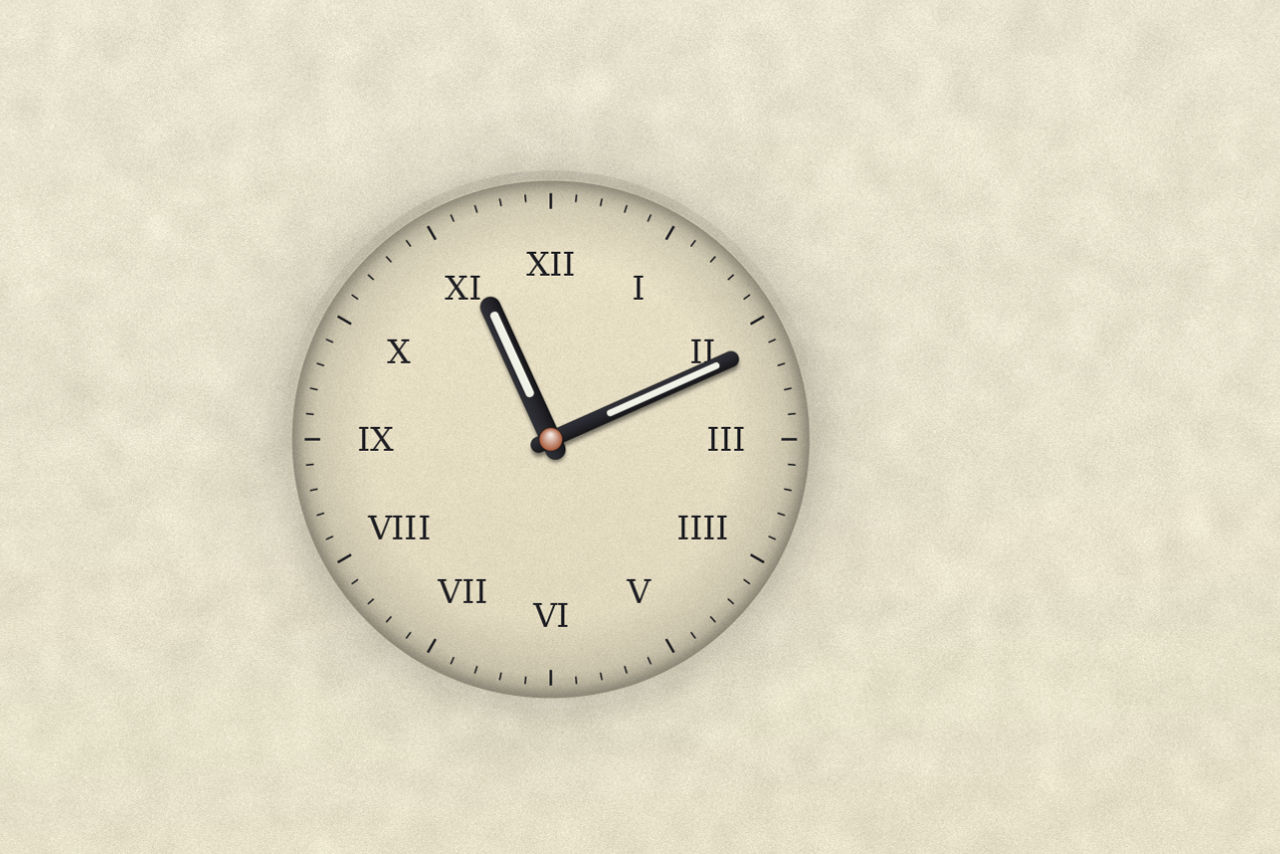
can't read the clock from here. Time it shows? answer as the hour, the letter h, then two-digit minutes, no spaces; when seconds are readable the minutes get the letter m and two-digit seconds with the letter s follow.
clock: 11h11
